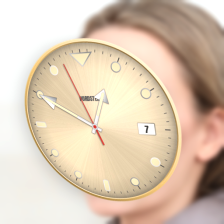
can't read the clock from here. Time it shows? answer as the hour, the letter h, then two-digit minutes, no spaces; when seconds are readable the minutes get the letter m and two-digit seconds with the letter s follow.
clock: 12h49m57s
